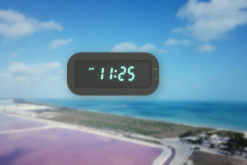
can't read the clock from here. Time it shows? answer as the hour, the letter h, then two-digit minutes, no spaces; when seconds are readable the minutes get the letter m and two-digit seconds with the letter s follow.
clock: 11h25
